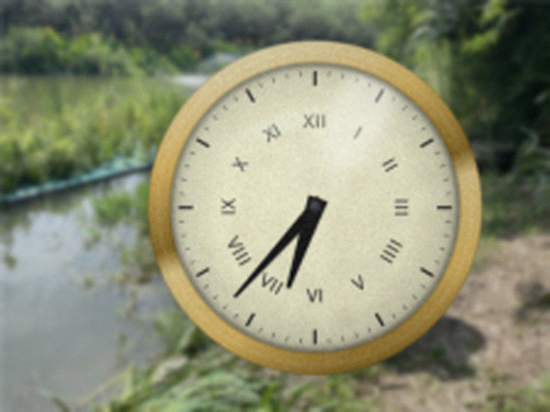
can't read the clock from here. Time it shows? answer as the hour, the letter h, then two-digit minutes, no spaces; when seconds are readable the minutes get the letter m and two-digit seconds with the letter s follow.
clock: 6h37
